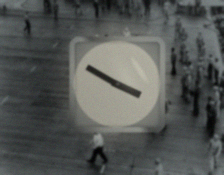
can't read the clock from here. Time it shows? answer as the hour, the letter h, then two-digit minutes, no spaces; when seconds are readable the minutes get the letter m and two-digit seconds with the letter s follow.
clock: 3h50
